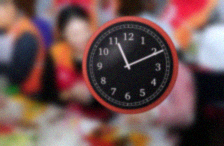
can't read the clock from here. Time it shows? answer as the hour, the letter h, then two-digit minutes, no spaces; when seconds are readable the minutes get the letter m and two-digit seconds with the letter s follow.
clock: 11h11
